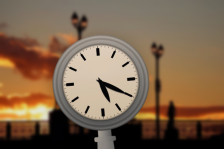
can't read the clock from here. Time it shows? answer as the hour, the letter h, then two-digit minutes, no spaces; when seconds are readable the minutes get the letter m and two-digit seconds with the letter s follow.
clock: 5h20
